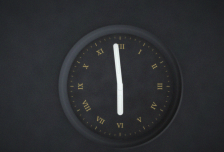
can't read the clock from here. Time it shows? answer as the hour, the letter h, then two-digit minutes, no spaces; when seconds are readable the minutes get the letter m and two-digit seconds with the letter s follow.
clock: 5h59
